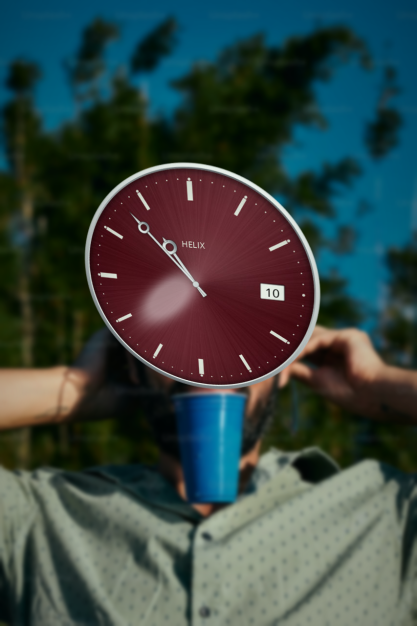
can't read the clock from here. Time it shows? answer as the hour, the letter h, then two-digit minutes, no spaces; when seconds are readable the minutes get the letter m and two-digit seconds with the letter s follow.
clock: 10h53
